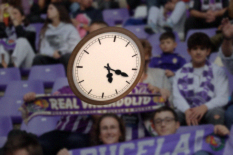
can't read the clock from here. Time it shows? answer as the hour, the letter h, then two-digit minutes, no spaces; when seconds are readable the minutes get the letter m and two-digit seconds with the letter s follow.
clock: 5h18
